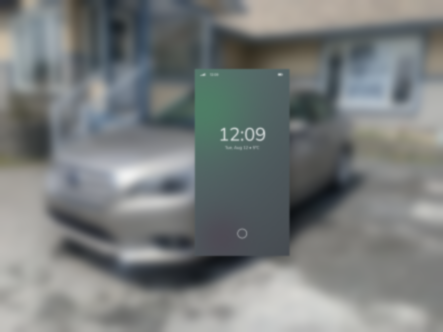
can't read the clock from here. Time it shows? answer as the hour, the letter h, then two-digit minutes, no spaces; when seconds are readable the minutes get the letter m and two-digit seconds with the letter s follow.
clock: 12h09
